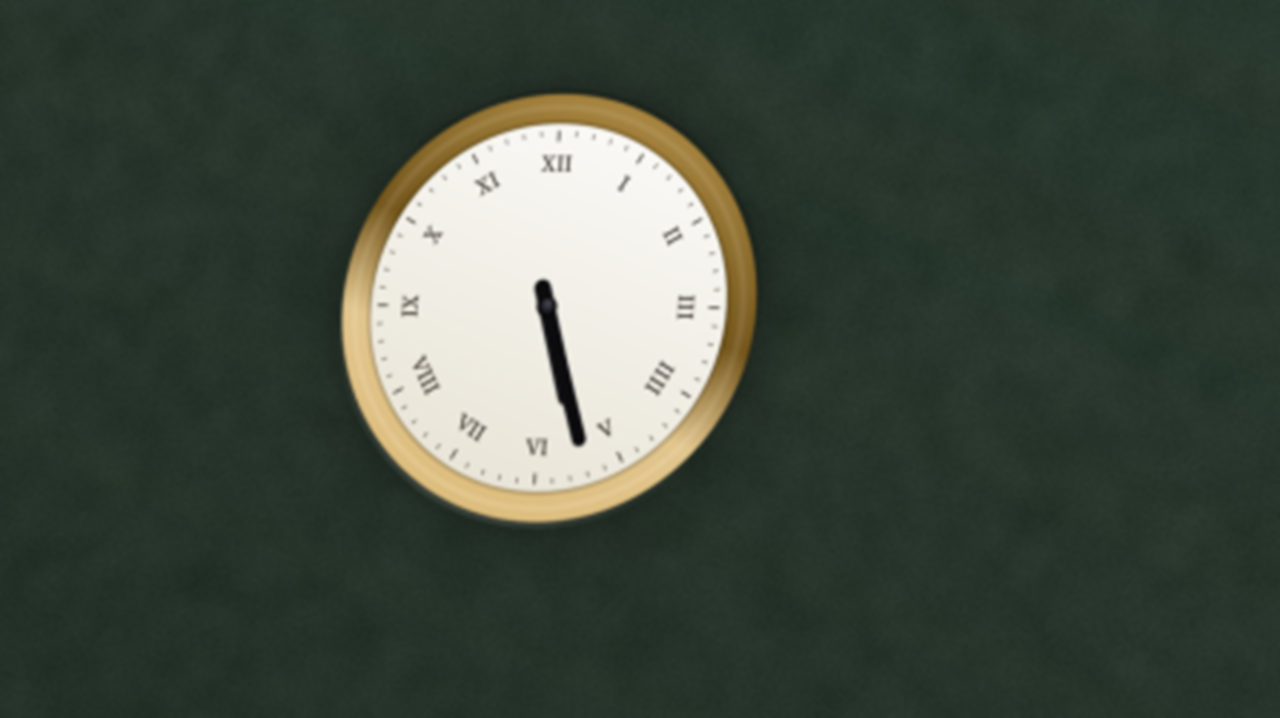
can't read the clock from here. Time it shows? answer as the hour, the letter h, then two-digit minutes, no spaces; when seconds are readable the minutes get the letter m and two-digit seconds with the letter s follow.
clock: 5h27
